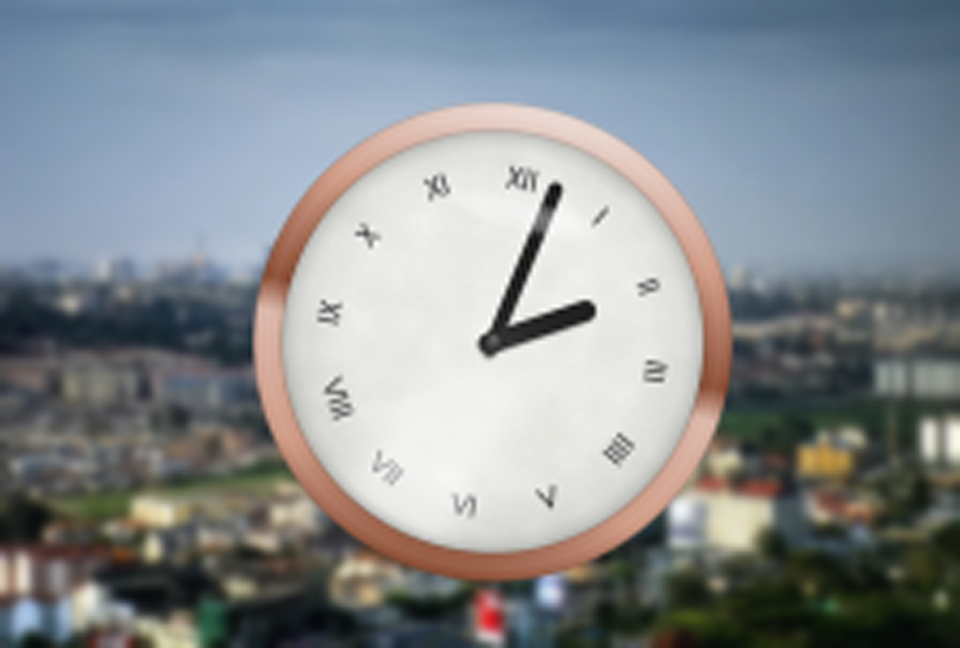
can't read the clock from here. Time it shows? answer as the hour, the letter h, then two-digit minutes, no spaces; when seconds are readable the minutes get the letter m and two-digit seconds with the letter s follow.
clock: 2h02
